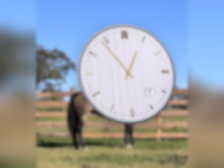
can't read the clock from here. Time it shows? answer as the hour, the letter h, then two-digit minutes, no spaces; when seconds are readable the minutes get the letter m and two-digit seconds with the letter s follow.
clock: 12h54
